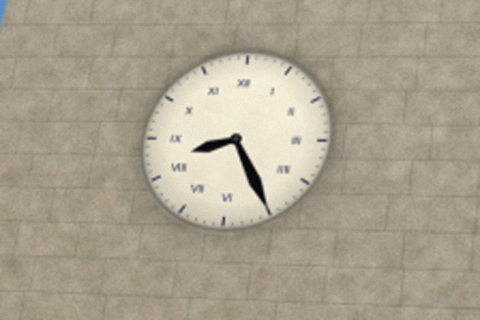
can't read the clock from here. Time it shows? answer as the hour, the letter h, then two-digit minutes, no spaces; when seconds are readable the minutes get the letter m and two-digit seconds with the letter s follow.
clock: 8h25
